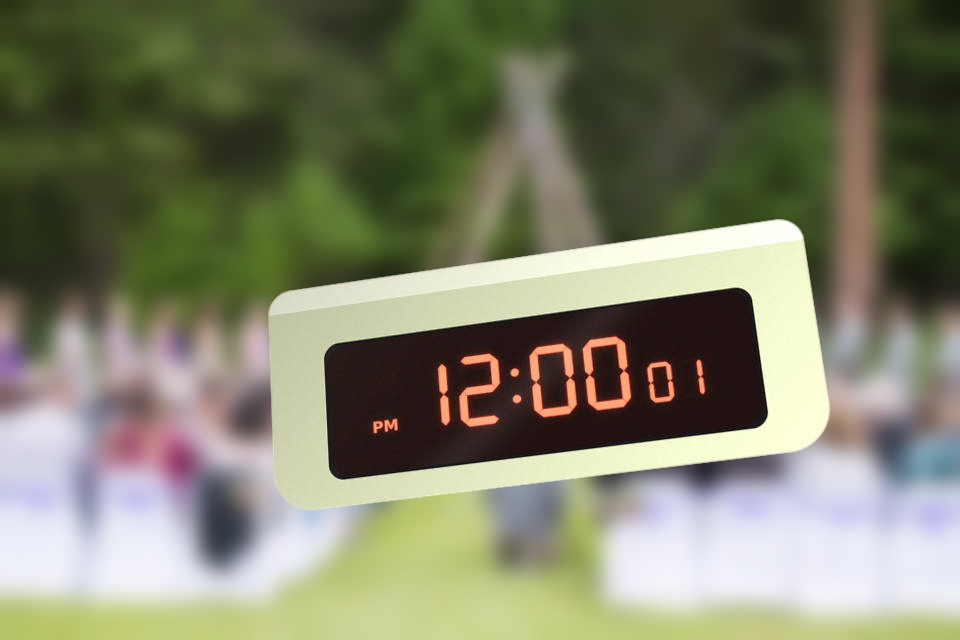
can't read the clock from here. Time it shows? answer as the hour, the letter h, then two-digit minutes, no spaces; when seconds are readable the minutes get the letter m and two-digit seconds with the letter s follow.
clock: 12h00m01s
